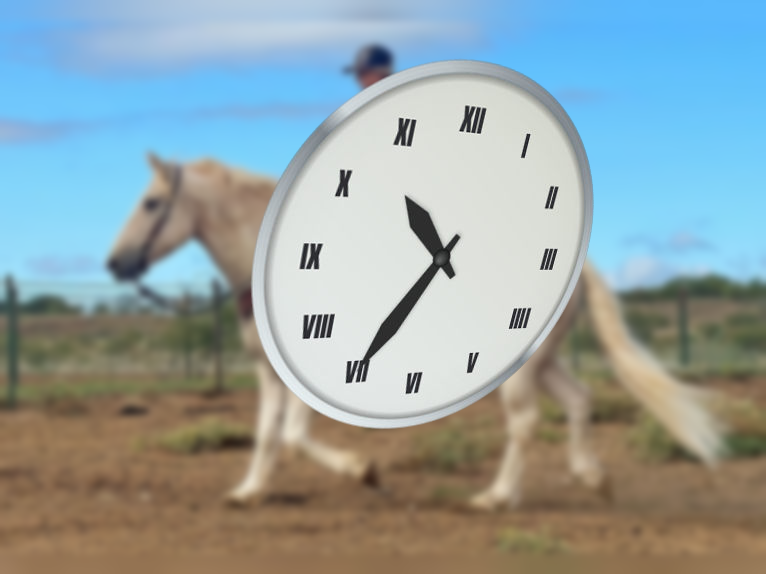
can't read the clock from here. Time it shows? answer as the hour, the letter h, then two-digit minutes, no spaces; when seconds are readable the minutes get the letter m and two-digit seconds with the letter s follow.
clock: 10h35
